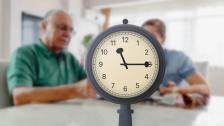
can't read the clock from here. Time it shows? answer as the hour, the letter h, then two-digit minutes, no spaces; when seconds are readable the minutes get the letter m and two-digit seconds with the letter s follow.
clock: 11h15
